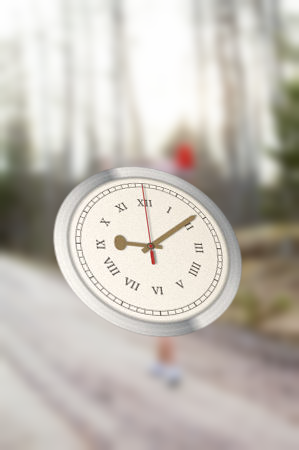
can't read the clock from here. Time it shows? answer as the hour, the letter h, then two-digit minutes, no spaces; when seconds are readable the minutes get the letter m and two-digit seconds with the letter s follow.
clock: 9h09m00s
